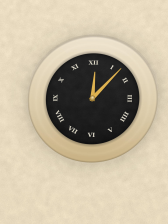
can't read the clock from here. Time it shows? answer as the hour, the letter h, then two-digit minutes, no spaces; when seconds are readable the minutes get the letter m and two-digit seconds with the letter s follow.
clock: 12h07
